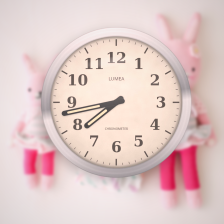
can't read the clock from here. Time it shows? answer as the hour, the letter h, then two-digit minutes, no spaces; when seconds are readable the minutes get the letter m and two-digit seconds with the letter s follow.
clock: 7h43
